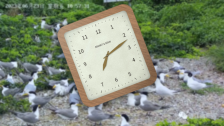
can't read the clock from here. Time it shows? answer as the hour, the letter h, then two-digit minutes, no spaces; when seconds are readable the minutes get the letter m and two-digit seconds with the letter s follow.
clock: 7h12
